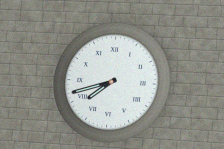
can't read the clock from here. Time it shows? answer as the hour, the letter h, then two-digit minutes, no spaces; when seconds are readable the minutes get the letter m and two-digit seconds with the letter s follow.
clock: 7h42
